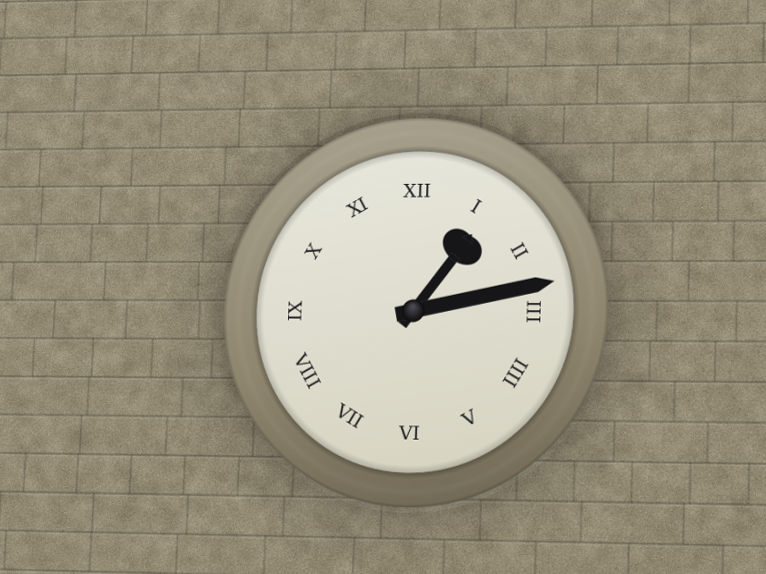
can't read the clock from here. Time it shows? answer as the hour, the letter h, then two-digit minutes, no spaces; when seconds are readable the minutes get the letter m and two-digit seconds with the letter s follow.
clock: 1h13
